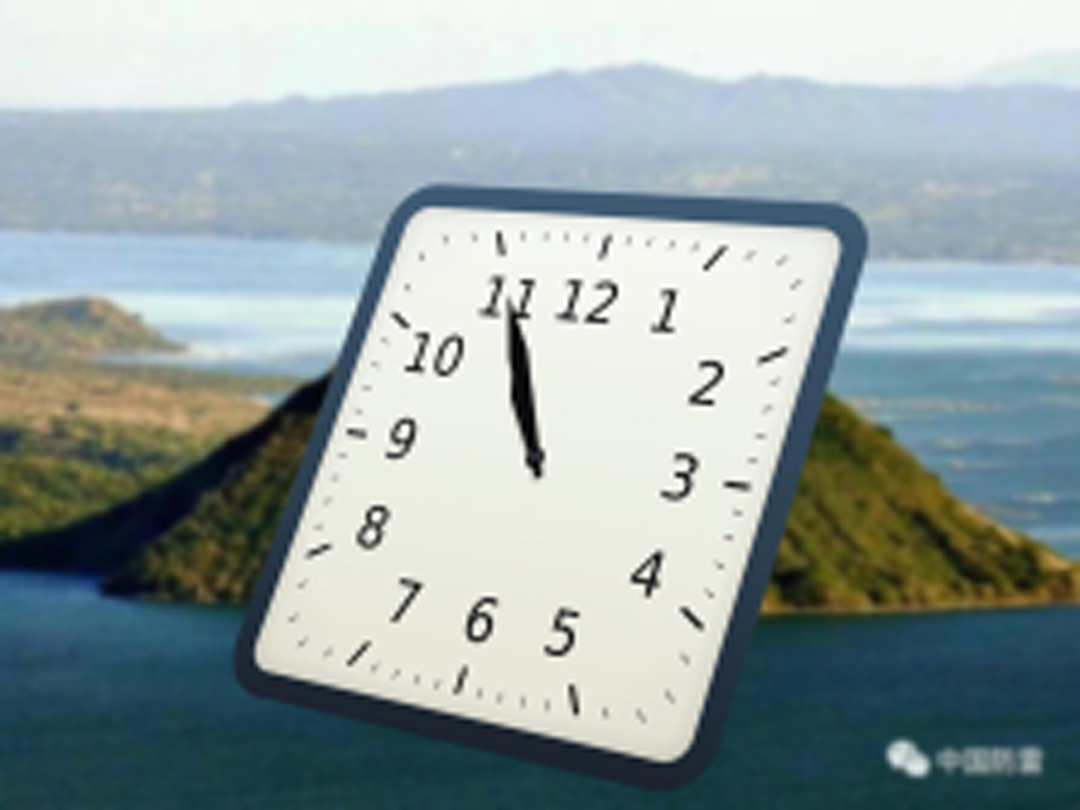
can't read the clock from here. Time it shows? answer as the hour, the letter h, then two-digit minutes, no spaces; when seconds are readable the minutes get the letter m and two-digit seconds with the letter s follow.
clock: 10h55
